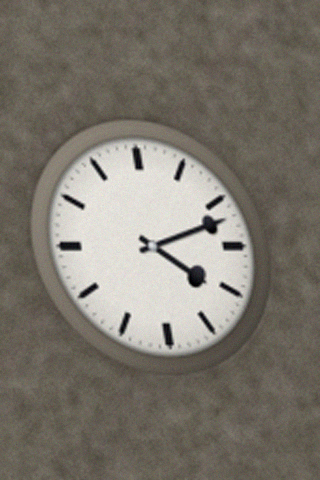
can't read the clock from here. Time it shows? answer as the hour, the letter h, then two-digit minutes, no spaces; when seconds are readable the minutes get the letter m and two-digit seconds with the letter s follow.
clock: 4h12
